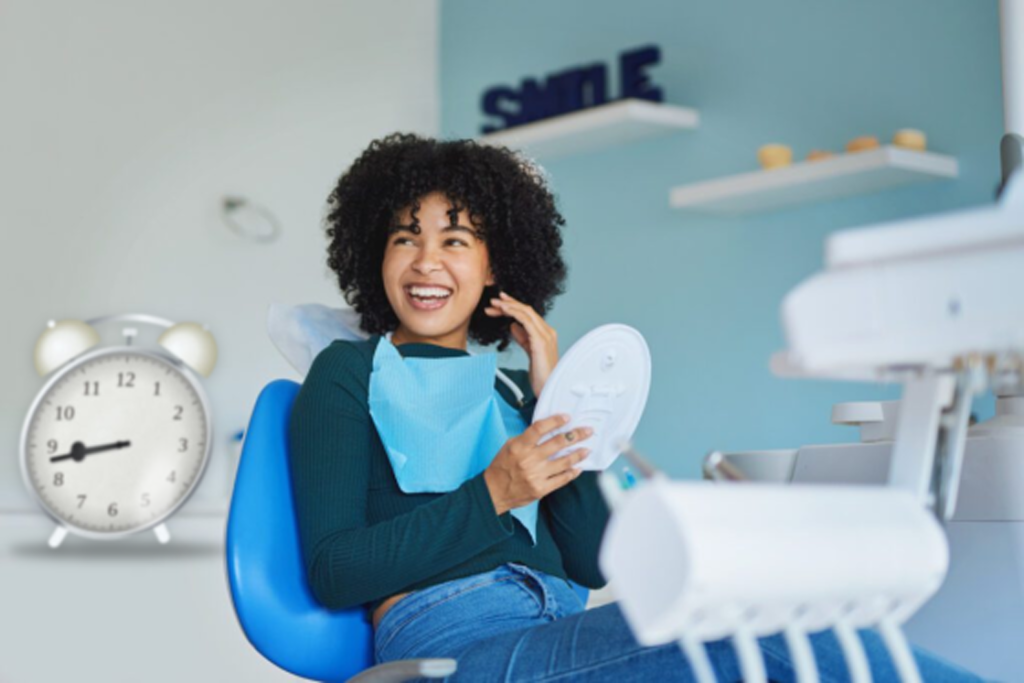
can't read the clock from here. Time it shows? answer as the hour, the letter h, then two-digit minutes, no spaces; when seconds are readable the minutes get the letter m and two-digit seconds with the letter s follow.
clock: 8h43
